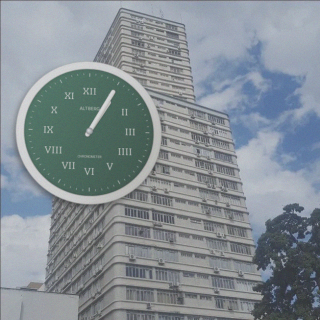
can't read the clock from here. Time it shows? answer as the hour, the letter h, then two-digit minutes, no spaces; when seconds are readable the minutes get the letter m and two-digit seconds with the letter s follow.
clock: 1h05
